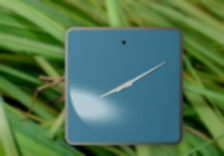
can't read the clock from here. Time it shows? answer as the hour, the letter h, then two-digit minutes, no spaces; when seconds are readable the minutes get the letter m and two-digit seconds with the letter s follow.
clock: 8h10
